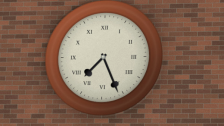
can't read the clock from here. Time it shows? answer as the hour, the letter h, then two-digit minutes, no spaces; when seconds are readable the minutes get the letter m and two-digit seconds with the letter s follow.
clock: 7h26
